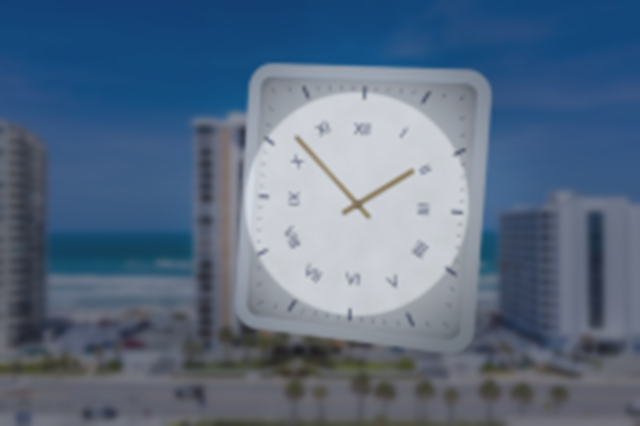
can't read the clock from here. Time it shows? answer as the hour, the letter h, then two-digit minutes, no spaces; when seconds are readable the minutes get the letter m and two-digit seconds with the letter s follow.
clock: 1h52
